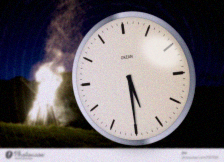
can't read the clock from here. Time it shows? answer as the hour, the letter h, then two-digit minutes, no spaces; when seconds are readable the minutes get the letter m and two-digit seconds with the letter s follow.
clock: 5h30
